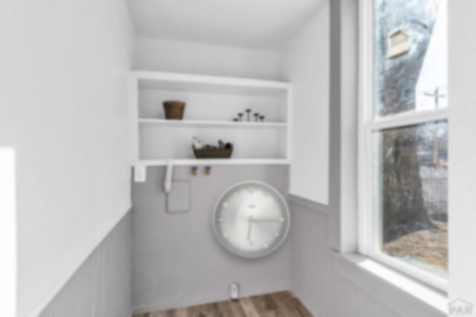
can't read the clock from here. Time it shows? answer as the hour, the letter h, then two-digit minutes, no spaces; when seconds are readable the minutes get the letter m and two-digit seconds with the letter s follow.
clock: 6h15
